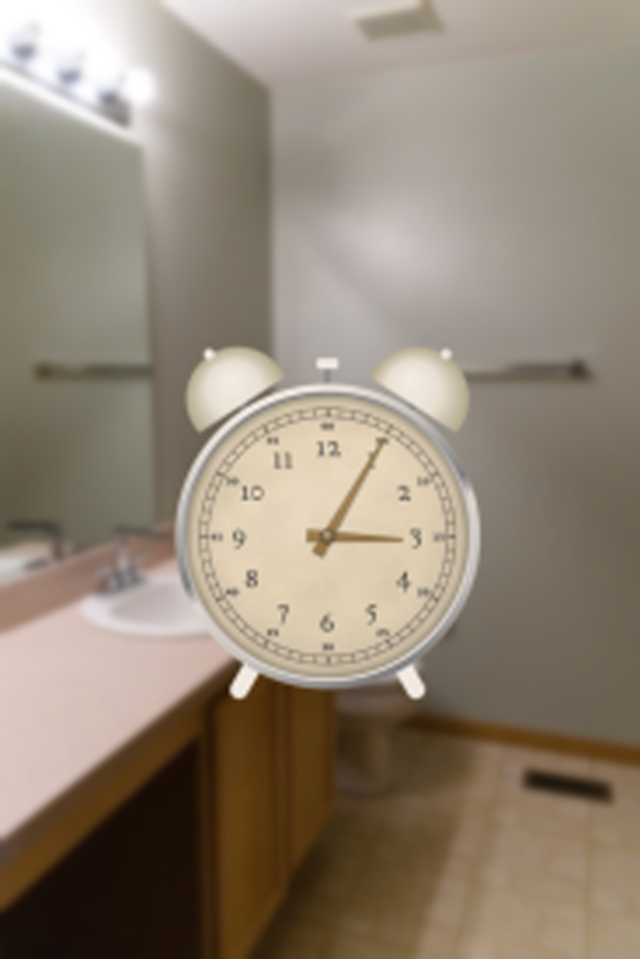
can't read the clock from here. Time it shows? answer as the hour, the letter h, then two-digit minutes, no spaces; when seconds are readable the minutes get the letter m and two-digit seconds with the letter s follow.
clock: 3h05
